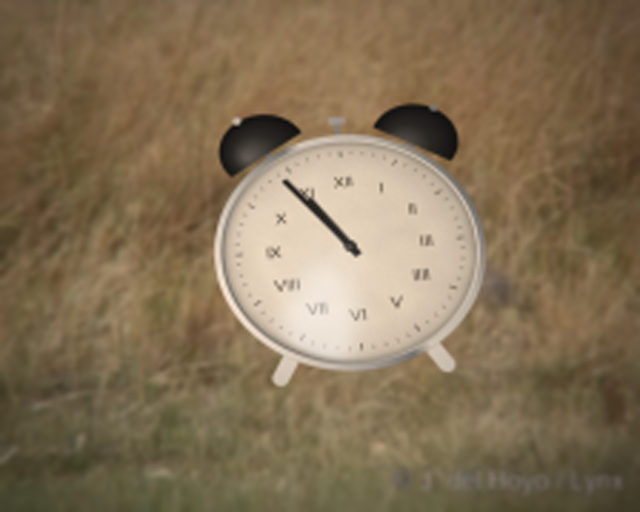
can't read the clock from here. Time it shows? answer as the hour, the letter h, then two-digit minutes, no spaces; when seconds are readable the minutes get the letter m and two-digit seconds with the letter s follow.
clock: 10h54
